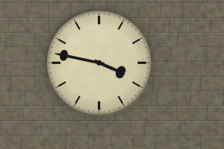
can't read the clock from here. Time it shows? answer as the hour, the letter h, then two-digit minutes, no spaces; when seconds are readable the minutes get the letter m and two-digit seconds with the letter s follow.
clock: 3h47
